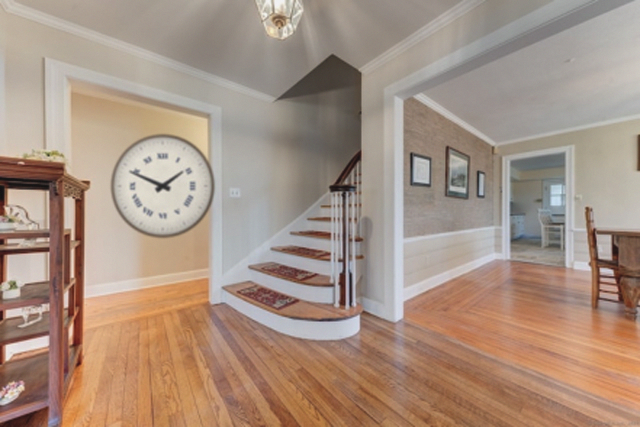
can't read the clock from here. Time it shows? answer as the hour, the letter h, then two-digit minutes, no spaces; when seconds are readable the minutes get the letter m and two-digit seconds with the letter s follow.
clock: 1h49
